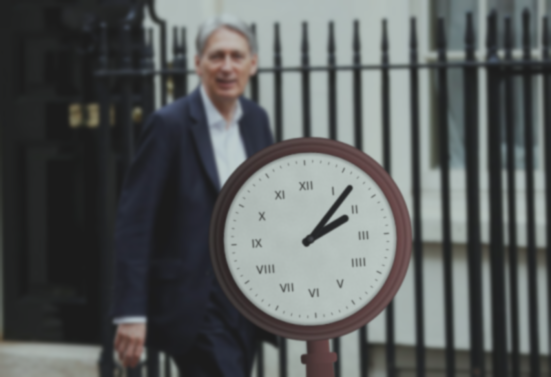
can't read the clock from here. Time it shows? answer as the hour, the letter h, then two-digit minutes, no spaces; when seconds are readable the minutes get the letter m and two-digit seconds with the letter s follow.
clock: 2h07
